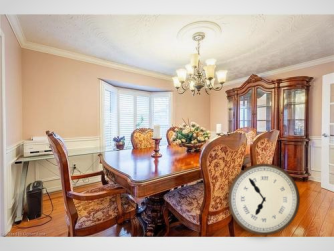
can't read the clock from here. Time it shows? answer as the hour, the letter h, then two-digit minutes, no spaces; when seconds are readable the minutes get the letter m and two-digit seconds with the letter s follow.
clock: 6h54
